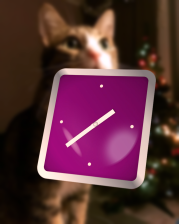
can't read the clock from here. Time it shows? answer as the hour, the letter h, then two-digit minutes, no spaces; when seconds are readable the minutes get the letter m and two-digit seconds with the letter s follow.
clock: 1h38
